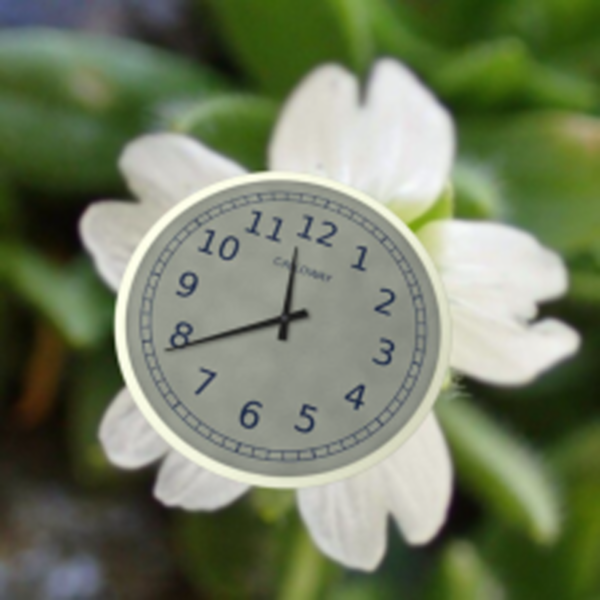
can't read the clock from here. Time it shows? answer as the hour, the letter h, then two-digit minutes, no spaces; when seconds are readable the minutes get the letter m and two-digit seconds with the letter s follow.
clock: 11h39
